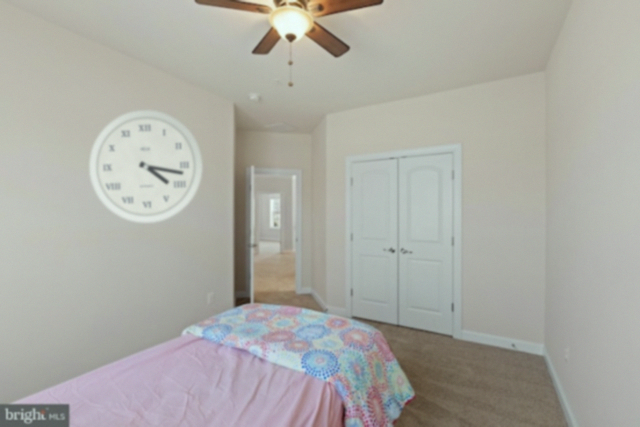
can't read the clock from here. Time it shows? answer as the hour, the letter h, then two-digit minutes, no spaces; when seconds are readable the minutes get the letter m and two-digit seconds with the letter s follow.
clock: 4h17
